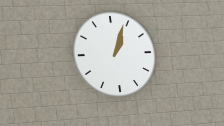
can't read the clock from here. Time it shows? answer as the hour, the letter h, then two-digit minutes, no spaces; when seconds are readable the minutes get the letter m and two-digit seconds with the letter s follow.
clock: 1h04
